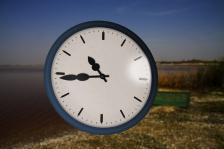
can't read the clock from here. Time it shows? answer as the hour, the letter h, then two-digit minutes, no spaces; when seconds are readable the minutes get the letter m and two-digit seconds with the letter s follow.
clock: 10h44
